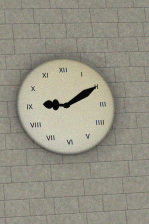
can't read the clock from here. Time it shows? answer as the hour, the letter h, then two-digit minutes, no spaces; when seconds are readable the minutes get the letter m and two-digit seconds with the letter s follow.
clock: 9h10
